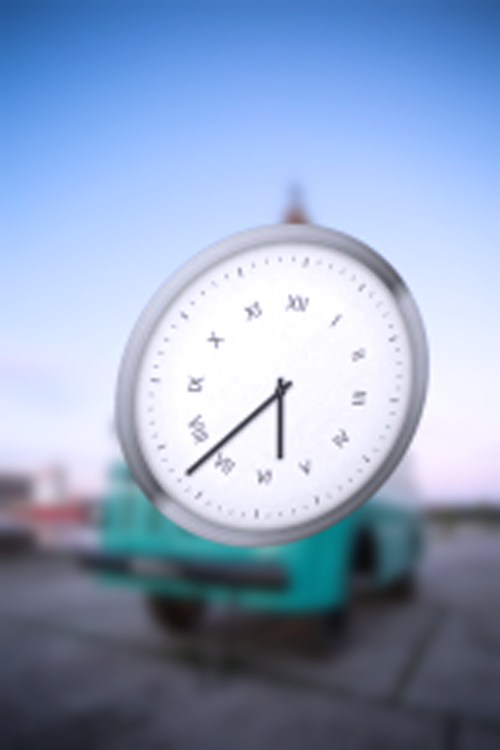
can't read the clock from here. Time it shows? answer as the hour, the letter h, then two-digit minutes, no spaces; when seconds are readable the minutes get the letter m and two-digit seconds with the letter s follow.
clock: 5h37
